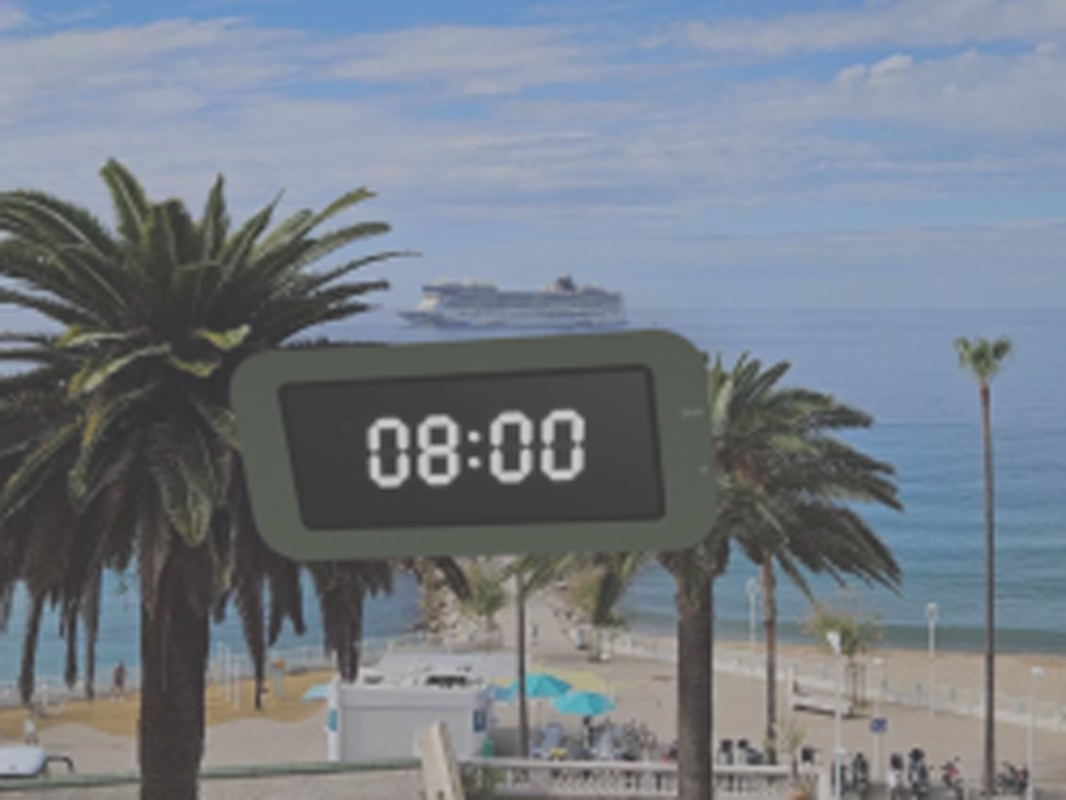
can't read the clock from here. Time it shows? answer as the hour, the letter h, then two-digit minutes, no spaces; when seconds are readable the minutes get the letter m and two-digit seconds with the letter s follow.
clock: 8h00
